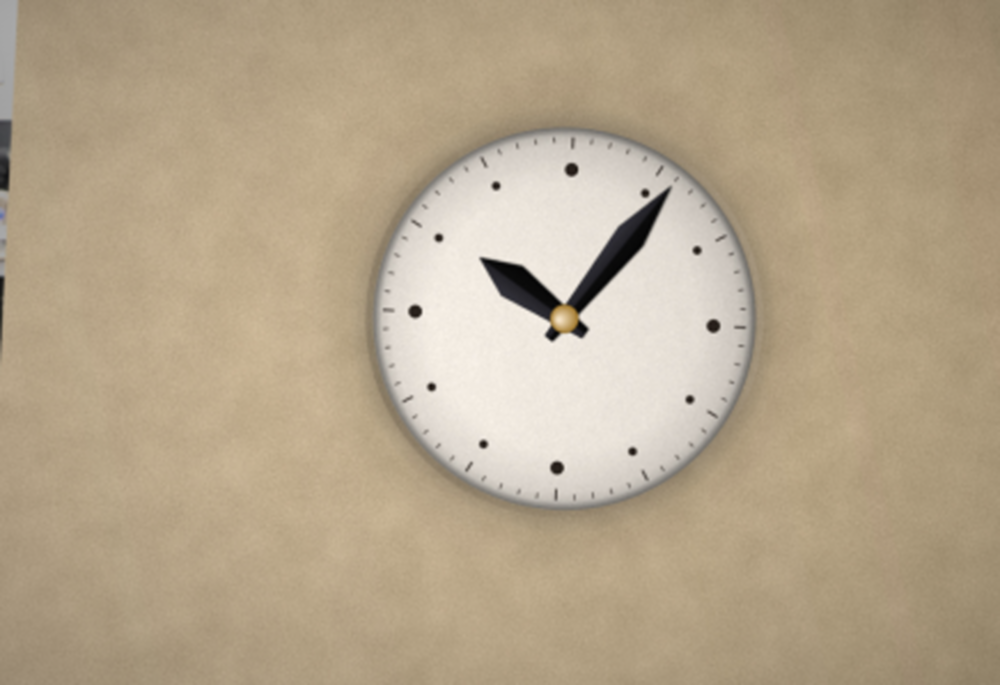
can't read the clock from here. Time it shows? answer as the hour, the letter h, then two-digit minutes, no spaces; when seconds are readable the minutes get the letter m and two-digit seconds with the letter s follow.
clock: 10h06
